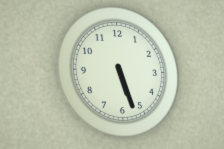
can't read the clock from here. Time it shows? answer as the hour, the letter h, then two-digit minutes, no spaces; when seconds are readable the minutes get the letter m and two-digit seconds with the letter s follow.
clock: 5h27
